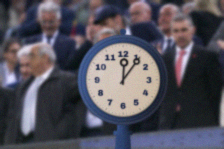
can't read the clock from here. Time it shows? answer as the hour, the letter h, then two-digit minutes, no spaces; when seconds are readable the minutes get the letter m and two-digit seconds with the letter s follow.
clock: 12h06
